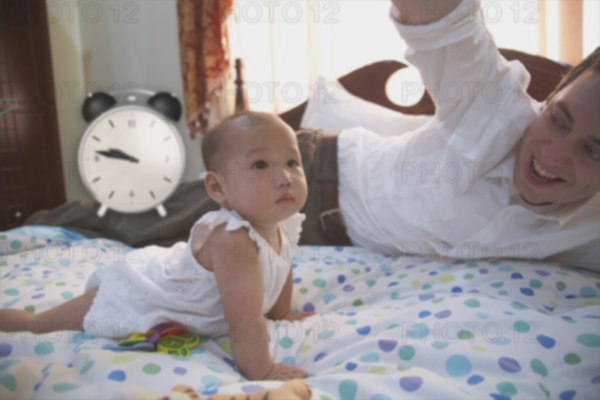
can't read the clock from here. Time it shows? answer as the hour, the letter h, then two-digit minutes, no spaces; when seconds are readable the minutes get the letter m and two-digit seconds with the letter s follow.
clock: 9h47
